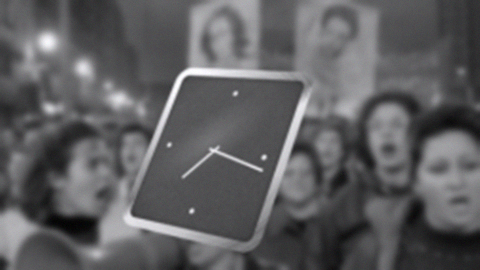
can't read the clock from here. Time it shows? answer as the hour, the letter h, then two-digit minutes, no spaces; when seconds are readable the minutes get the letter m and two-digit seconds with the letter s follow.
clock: 7h17
